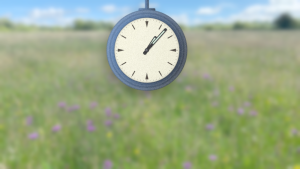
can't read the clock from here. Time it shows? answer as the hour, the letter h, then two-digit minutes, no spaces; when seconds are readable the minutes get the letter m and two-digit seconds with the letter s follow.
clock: 1h07
